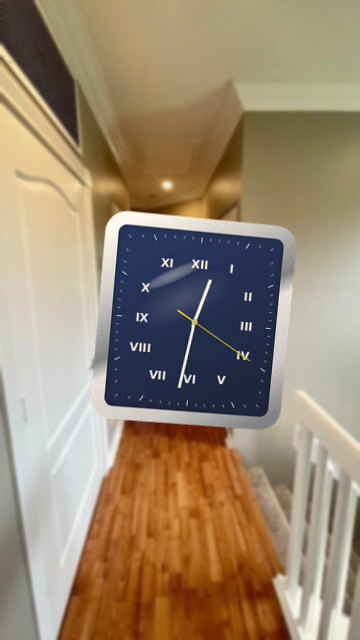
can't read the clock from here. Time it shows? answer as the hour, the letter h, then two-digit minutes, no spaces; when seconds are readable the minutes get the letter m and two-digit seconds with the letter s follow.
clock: 12h31m20s
